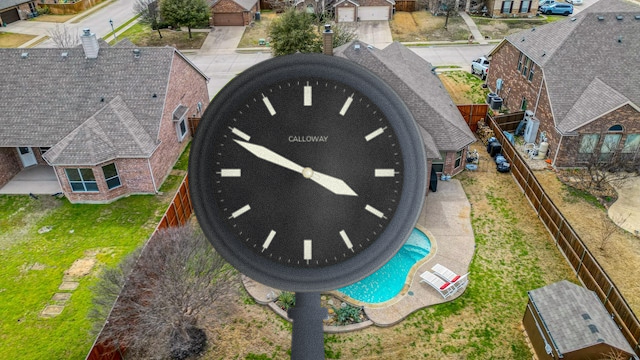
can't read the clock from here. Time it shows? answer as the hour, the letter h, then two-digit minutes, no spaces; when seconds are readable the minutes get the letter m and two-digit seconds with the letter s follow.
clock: 3h49
